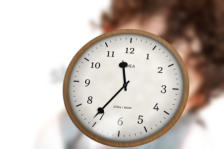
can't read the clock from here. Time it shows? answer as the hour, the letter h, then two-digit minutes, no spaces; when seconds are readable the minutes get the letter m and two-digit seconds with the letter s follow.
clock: 11h36
